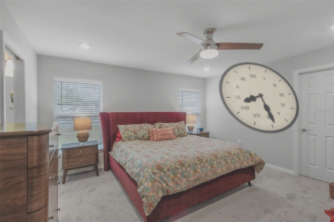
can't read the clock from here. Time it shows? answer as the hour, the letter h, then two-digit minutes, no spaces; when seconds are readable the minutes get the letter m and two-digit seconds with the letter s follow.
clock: 8h29
